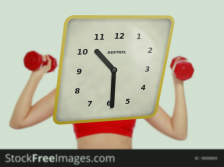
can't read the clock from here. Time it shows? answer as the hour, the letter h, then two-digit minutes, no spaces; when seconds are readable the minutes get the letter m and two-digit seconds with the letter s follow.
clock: 10h29
